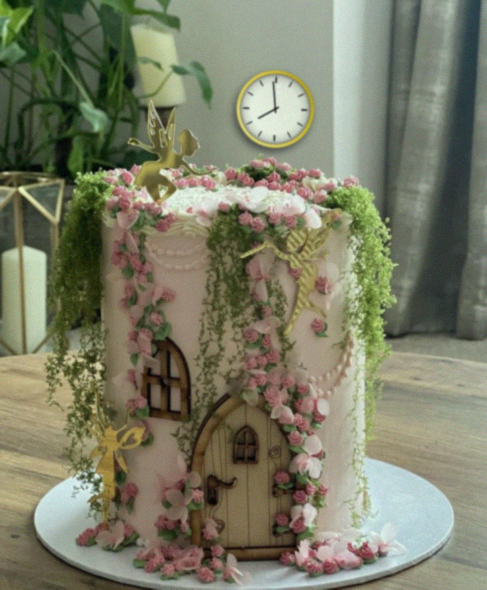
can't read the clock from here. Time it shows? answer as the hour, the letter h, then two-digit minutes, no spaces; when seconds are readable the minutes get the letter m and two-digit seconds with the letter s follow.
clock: 7h59
